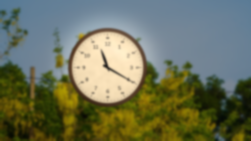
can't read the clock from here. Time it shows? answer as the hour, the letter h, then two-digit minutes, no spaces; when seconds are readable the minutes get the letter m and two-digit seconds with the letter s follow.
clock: 11h20
